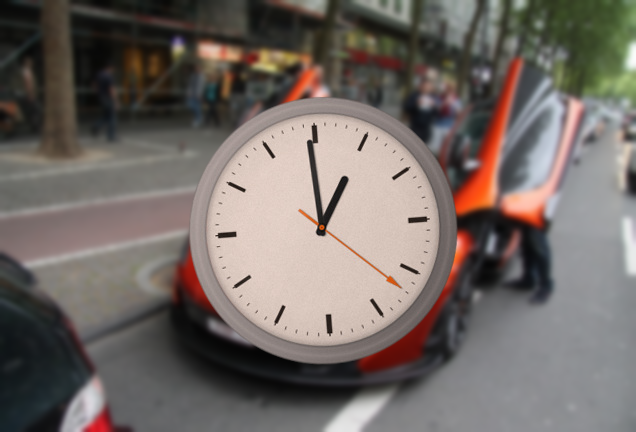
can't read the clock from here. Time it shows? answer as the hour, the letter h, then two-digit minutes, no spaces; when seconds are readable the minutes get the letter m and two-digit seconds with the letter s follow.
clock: 12h59m22s
